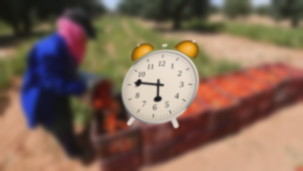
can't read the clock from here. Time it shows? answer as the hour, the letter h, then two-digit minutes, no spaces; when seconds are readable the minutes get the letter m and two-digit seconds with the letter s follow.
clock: 5h46
